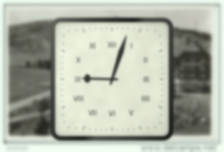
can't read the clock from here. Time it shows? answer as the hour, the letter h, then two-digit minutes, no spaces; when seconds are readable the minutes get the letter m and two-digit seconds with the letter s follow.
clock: 9h03
